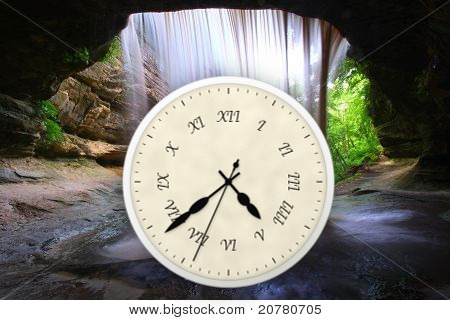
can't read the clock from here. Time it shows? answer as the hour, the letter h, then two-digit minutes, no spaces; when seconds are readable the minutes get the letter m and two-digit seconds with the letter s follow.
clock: 4h38m34s
